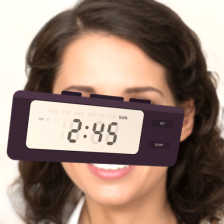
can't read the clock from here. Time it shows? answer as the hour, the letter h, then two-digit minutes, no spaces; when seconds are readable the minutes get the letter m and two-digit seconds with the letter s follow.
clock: 2h45
